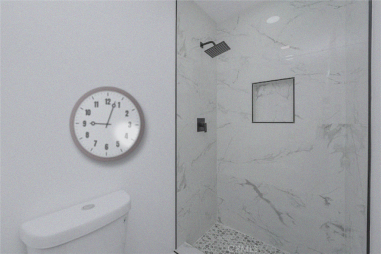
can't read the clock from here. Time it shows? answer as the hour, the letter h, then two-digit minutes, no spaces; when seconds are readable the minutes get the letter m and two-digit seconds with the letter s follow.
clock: 9h03
